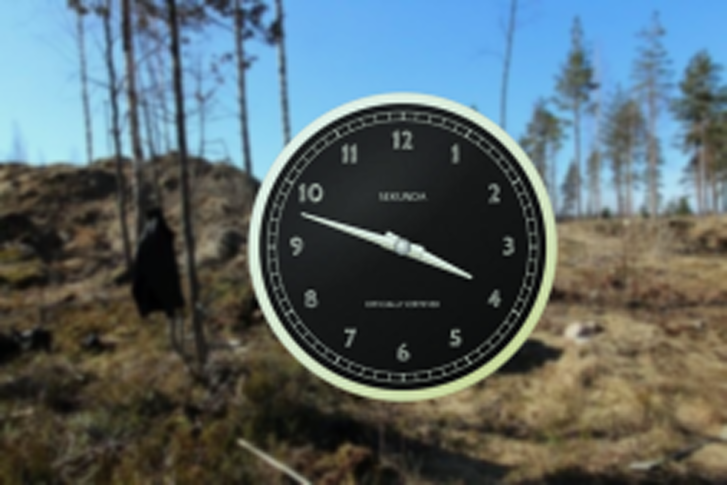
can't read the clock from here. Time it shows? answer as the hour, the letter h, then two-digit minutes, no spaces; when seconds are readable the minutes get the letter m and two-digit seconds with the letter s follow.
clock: 3h48
